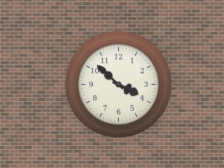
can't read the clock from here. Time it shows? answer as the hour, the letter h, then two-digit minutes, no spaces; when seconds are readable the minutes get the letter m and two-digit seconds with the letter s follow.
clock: 3h52
